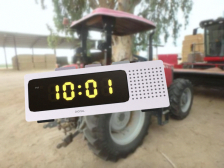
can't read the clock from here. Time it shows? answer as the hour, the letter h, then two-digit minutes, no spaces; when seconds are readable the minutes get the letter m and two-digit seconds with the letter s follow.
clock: 10h01
